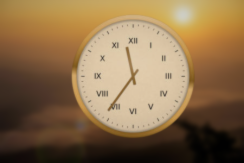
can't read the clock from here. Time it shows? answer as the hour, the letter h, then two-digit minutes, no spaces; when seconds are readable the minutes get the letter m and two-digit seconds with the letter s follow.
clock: 11h36
